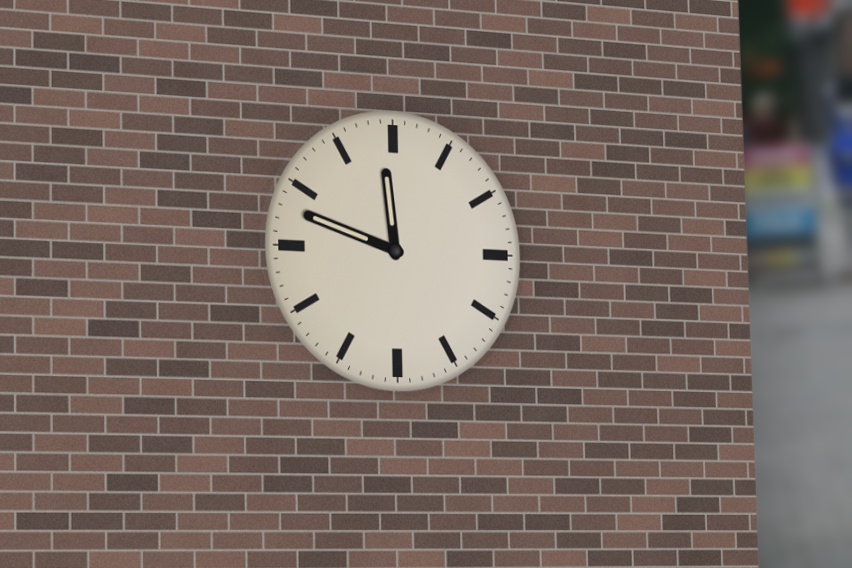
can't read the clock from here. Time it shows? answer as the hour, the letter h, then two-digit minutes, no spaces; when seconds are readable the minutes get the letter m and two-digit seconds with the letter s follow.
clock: 11h48
